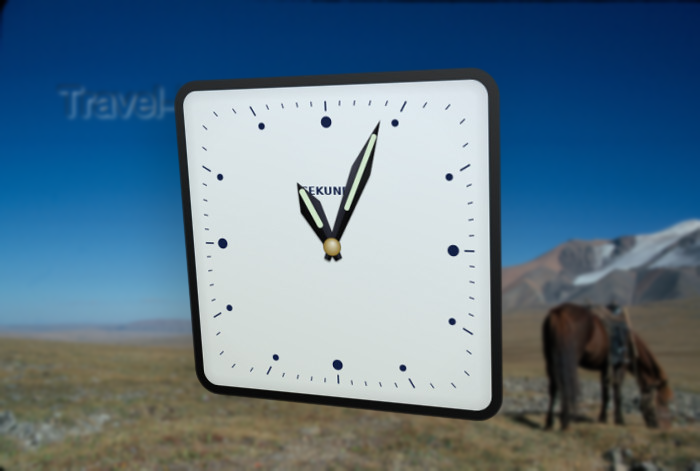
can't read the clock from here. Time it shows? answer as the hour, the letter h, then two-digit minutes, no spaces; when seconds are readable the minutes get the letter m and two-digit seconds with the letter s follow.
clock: 11h04
